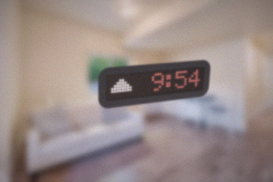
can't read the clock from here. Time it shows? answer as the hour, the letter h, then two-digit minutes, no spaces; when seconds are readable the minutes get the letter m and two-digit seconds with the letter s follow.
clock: 9h54
